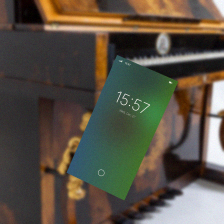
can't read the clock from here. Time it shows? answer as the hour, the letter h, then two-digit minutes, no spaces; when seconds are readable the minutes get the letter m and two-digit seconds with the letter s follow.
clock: 15h57
